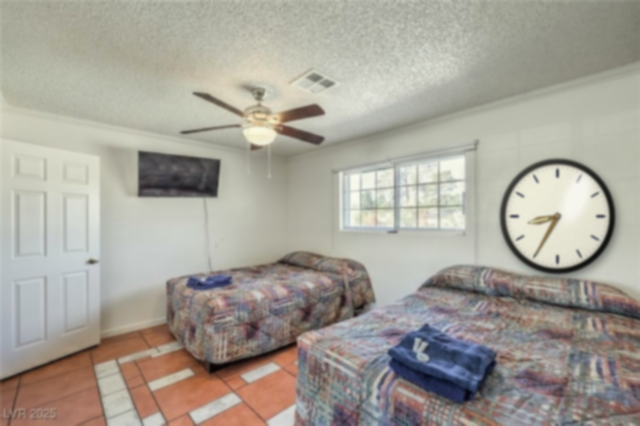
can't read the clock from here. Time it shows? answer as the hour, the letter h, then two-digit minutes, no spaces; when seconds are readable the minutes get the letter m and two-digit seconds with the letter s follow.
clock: 8h35
